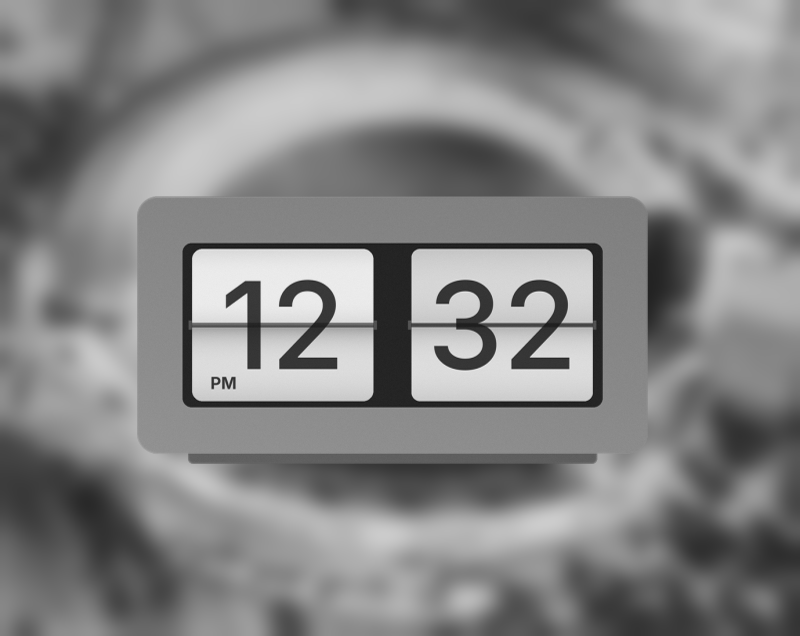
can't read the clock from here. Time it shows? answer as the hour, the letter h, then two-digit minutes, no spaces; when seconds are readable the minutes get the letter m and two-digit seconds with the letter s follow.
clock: 12h32
